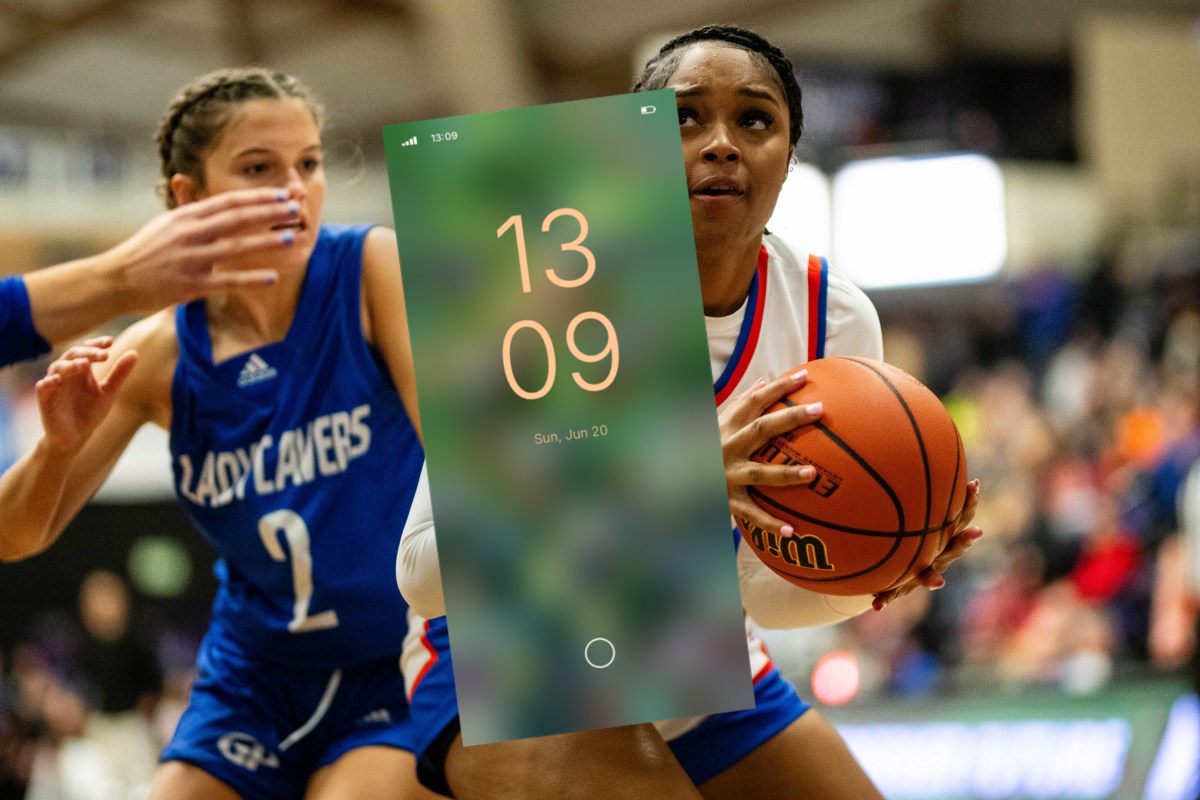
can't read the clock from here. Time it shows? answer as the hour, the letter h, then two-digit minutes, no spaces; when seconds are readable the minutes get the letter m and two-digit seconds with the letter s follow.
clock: 13h09
